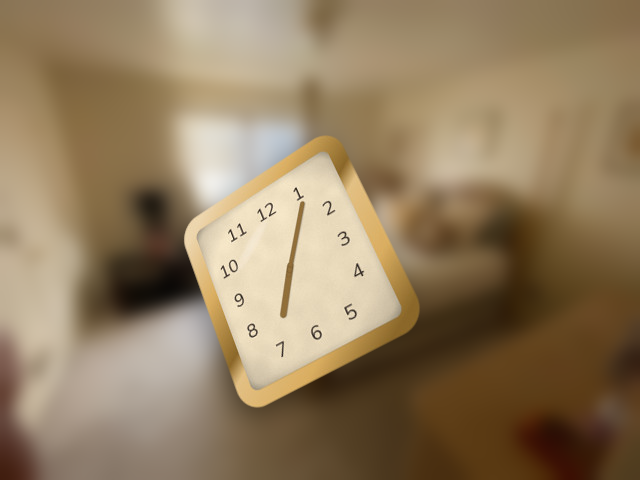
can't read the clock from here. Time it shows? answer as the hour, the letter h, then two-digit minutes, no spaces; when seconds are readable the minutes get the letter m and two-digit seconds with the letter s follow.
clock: 7h06
